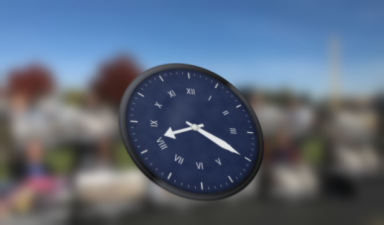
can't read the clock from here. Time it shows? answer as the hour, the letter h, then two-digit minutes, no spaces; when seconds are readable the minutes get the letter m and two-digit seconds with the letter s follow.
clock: 8h20
